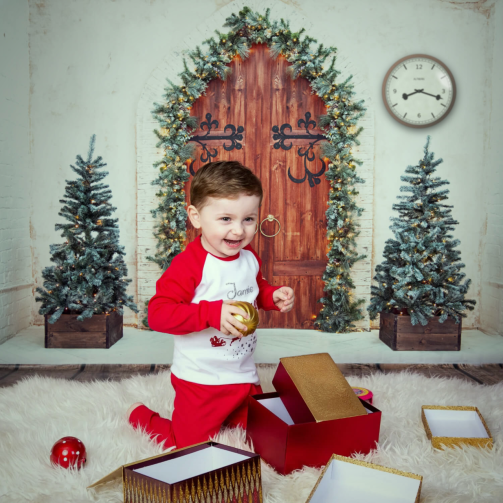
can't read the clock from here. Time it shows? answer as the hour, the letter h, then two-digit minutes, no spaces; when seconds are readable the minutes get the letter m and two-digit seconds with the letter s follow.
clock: 8h18
